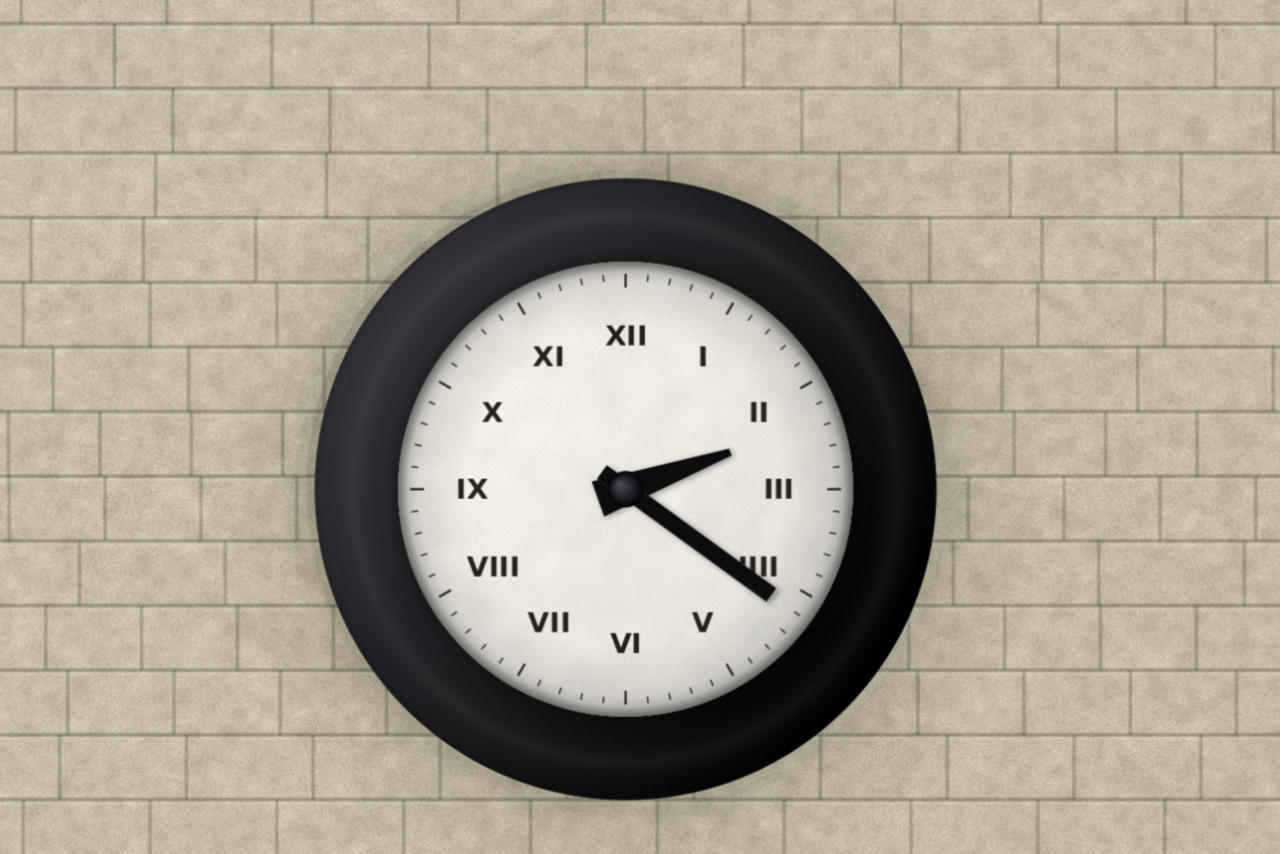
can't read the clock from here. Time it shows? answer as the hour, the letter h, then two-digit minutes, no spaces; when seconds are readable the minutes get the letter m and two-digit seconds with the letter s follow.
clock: 2h21
